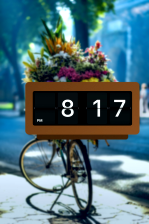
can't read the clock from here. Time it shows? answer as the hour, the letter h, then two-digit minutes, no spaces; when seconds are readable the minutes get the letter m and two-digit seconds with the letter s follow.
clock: 8h17
